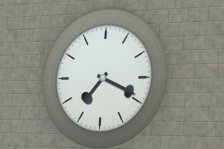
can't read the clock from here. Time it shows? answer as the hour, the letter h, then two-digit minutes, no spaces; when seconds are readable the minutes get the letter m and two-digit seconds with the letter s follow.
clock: 7h19
